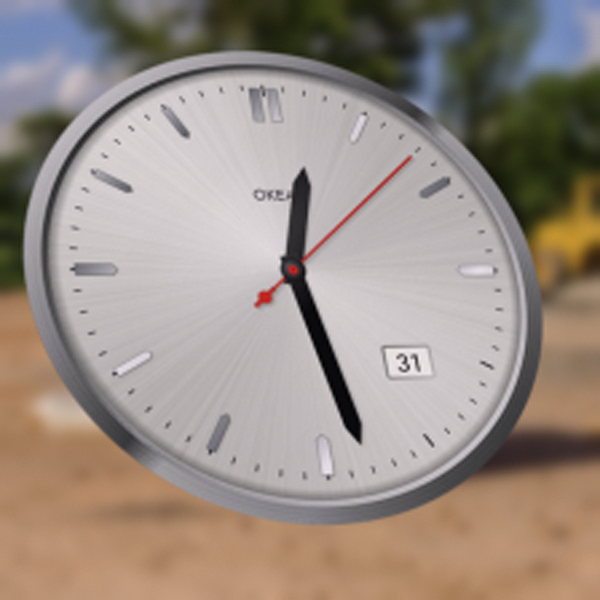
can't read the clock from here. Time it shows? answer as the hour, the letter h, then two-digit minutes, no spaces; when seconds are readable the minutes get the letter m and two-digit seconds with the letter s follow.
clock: 12h28m08s
